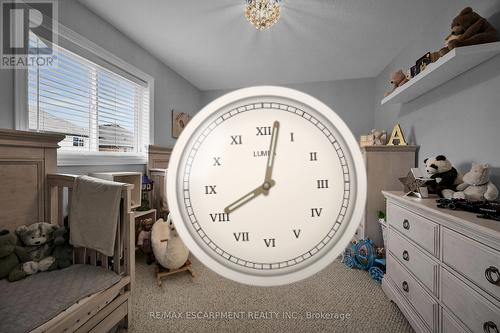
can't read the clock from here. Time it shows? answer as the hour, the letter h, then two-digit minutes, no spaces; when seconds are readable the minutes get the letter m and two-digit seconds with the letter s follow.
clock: 8h02
